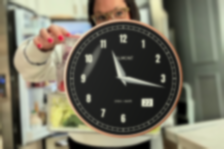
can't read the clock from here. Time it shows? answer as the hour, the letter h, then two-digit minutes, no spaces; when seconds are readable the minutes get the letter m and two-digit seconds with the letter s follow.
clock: 11h17
